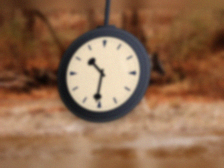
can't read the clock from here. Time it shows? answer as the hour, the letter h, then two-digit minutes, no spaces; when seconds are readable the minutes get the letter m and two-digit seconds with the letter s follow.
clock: 10h31
